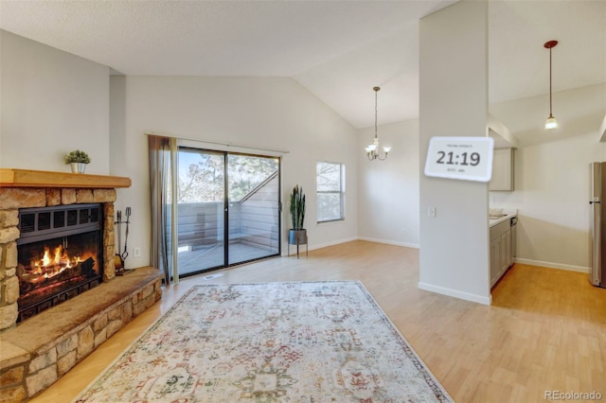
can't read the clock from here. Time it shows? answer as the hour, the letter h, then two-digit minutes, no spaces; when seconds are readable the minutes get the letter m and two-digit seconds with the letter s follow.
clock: 21h19
